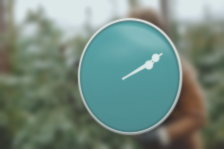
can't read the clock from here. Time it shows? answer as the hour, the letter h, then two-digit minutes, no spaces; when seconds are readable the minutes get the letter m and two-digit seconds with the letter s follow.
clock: 2h10
